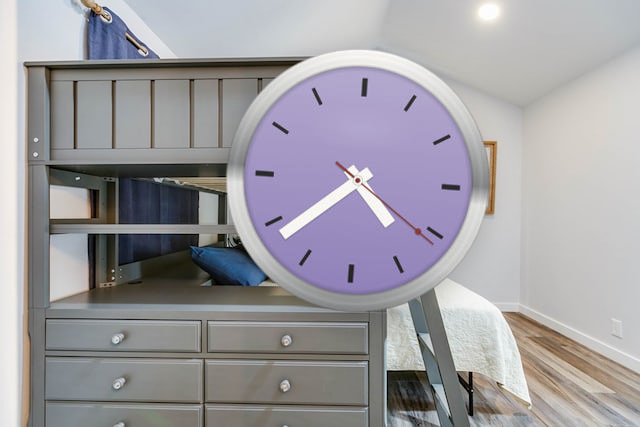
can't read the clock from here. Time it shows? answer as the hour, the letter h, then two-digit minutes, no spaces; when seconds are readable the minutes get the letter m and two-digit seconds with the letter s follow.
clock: 4h38m21s
